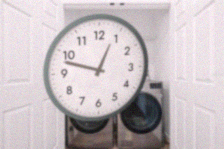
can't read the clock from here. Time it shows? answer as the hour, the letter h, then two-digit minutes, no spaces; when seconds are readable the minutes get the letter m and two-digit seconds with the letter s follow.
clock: 12h48
